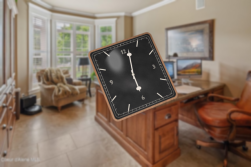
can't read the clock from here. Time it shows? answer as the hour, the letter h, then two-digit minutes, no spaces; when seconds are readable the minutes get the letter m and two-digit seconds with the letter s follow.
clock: 6h02
